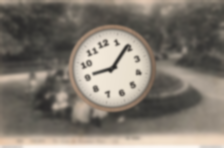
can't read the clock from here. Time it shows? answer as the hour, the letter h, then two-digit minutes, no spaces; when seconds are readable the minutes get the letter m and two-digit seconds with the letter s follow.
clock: 9h09
